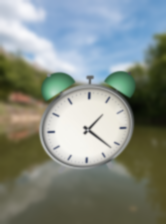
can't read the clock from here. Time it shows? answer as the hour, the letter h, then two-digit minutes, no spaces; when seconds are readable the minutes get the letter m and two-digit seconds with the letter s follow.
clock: 1h22
